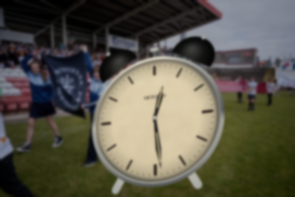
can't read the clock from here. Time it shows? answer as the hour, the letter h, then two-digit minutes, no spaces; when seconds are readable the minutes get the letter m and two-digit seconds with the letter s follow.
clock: 12h29
